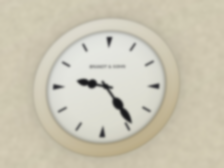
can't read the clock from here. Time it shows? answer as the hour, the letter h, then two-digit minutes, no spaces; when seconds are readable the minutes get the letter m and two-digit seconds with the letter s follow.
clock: 9h24
